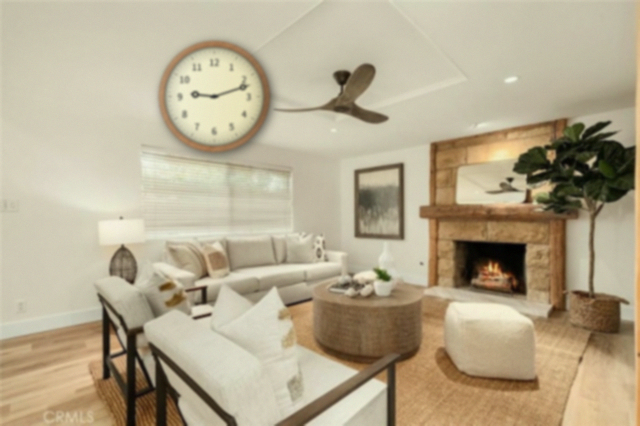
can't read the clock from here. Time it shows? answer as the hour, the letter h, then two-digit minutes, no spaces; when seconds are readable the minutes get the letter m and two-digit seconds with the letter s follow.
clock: 9h12
